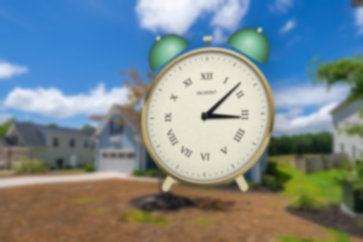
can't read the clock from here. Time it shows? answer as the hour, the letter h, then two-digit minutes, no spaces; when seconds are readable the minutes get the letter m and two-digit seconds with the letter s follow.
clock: 3h08
